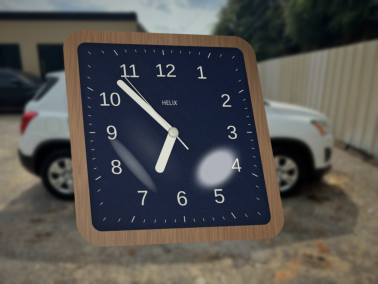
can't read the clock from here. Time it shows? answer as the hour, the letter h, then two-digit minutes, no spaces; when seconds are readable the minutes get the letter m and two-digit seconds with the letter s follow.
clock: 6h52m54s
